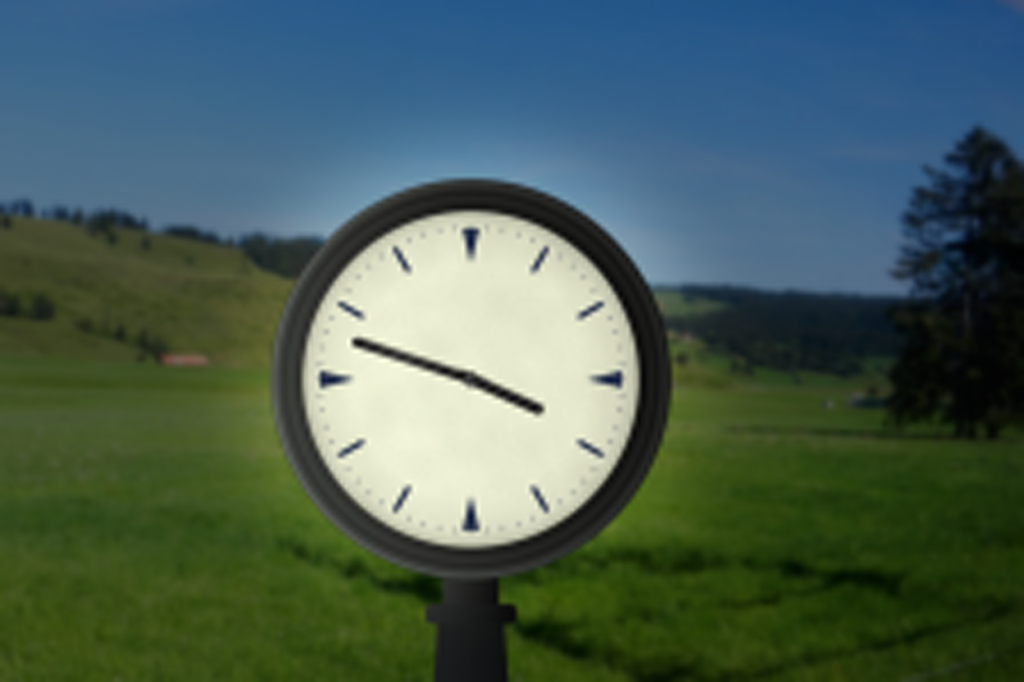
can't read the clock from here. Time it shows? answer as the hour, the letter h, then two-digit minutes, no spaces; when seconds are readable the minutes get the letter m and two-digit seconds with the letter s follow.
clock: 3h48
